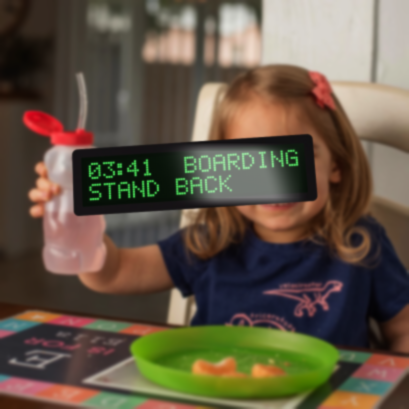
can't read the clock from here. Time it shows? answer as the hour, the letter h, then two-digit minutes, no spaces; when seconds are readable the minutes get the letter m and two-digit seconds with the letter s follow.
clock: 3h41
